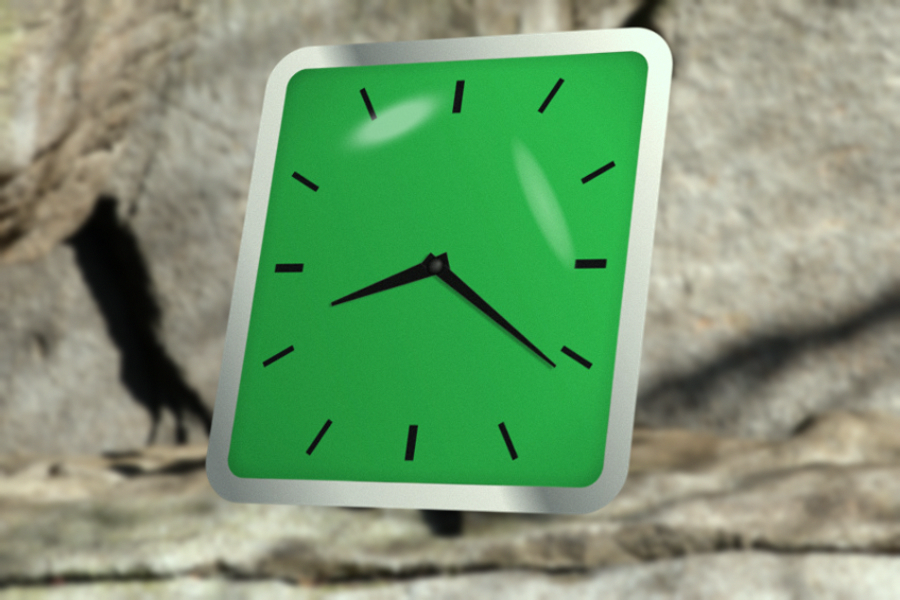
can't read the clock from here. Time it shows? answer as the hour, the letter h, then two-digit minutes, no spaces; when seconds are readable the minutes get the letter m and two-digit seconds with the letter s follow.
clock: 8h21
